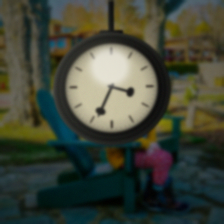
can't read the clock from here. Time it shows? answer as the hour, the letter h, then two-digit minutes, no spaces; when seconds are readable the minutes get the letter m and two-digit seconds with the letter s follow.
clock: 3h34
